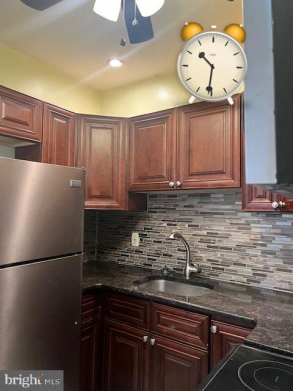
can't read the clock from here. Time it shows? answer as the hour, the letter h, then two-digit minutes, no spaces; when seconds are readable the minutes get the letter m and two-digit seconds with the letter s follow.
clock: 10h31
